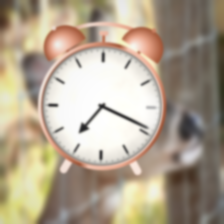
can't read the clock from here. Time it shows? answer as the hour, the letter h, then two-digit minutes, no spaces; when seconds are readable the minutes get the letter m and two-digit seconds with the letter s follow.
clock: 7h19
